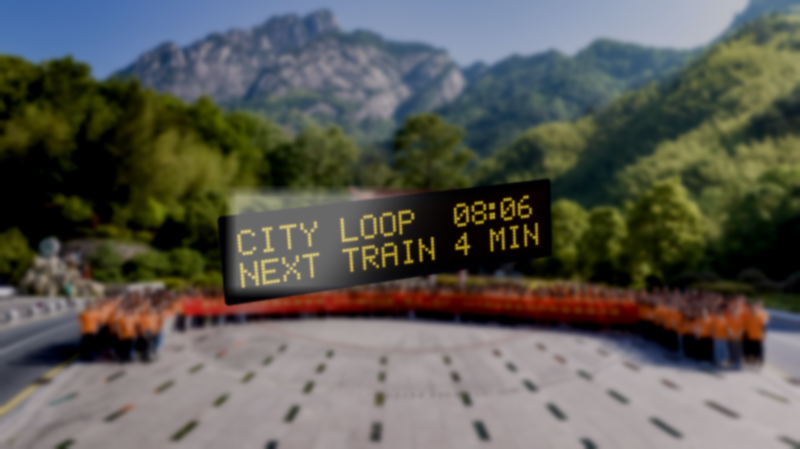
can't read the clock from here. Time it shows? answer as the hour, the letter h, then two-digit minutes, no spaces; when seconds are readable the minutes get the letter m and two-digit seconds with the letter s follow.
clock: 8h06
